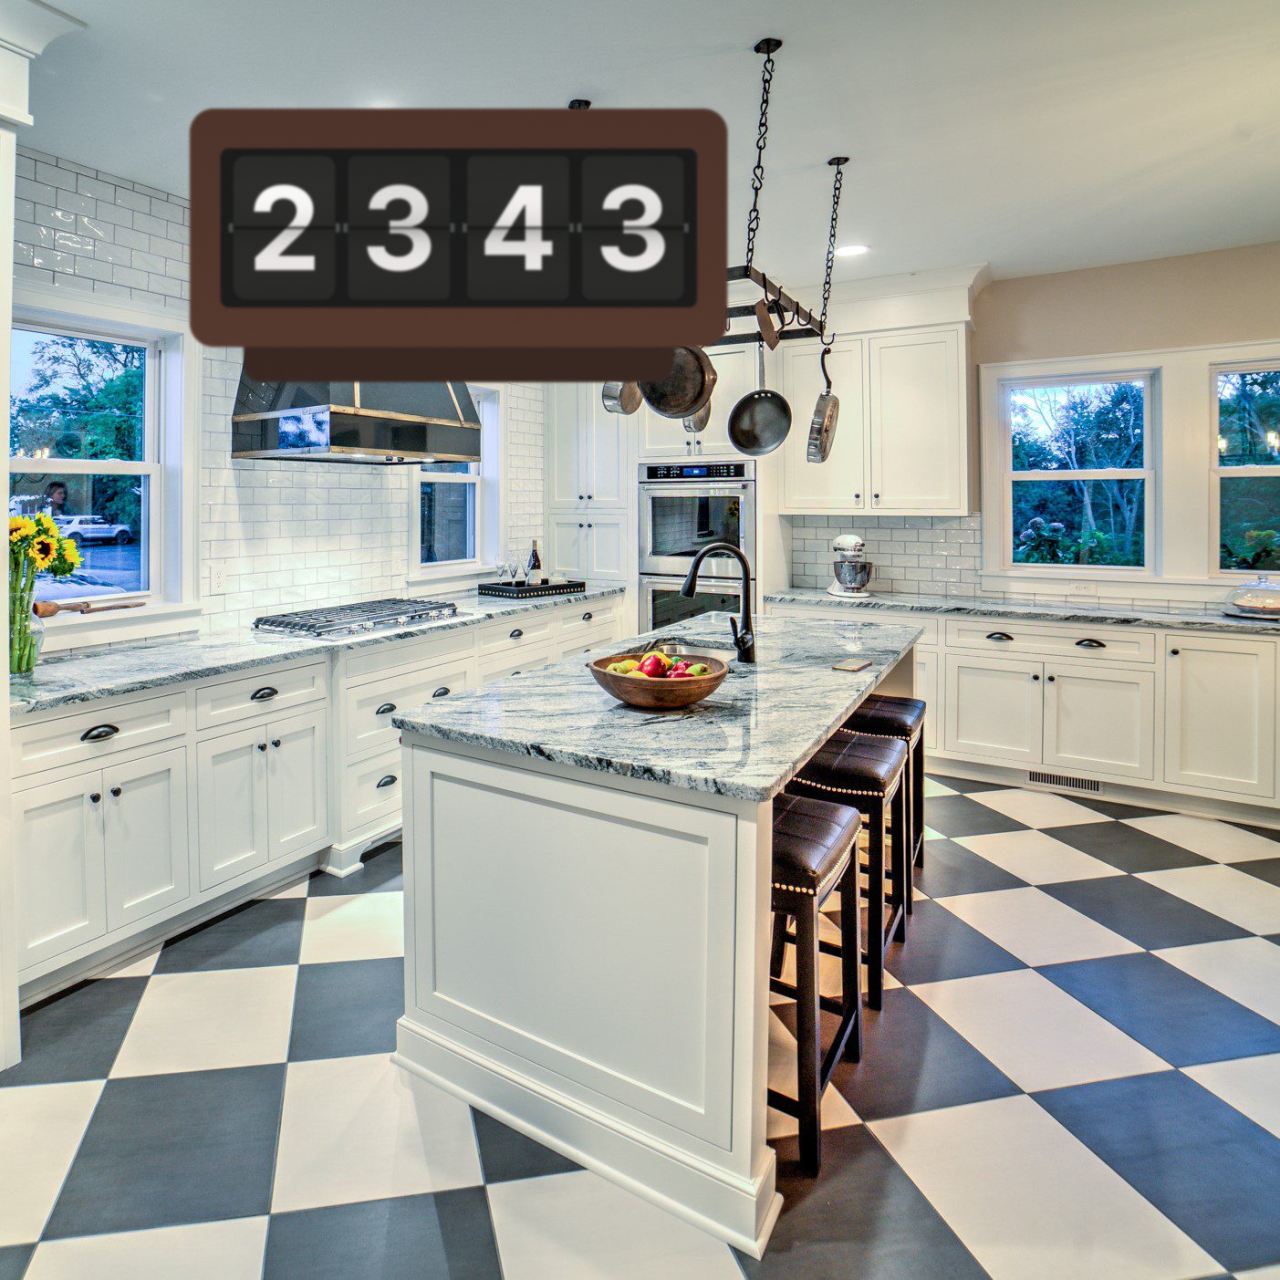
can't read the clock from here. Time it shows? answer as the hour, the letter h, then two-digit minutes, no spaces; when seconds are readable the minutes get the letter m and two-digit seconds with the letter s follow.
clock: 23h43
